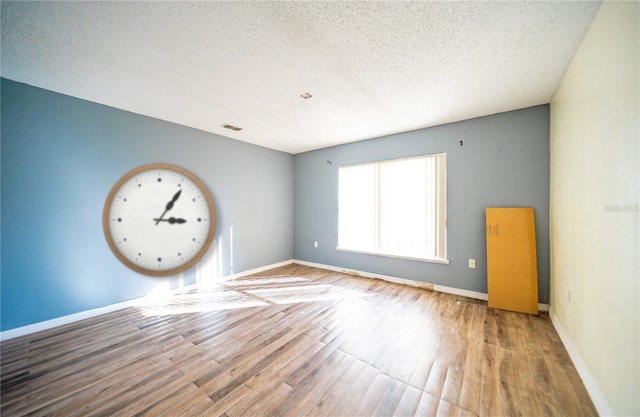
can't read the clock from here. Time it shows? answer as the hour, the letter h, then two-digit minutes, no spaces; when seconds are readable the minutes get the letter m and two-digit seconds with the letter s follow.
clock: 3h06
